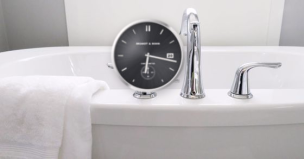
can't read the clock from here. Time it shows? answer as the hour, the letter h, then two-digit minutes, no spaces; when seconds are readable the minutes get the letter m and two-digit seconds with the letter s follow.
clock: 6h17
